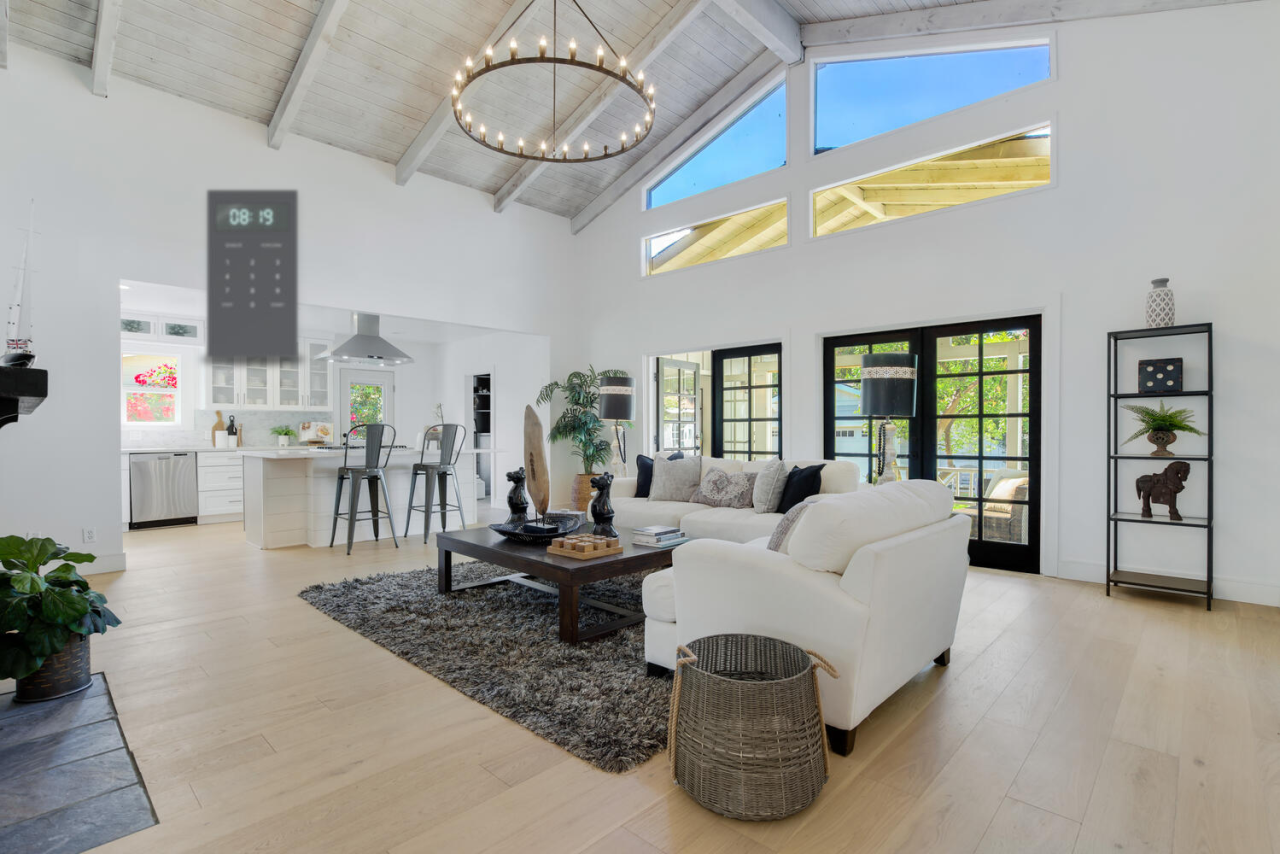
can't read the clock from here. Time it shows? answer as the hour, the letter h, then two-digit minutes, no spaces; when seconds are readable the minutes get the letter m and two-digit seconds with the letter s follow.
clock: 8h19
